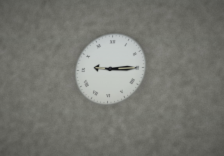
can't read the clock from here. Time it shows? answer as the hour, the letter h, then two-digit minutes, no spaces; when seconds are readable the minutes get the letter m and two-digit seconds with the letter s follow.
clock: 9h15
